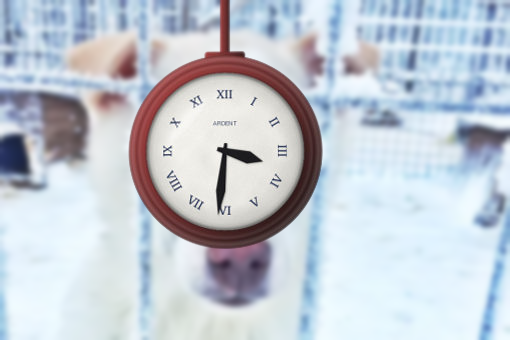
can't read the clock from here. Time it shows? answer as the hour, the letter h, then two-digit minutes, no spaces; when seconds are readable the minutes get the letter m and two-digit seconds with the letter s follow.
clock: 3h31
